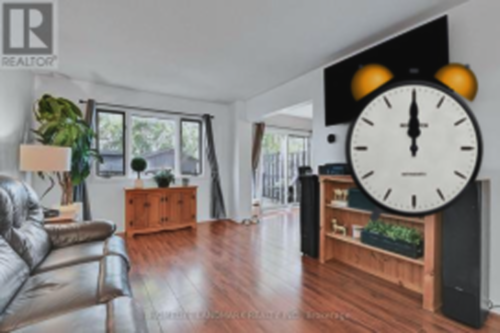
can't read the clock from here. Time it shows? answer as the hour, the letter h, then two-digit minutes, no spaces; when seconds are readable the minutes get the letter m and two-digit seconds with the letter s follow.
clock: 12h00
